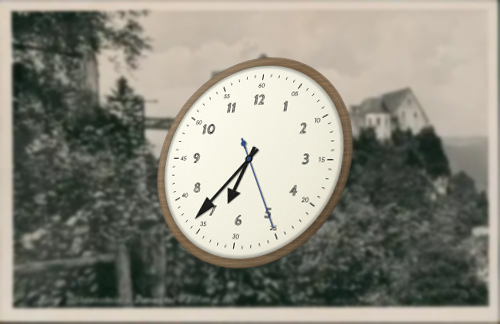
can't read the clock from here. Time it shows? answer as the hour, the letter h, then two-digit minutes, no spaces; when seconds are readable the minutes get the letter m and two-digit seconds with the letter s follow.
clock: 6h36m25s
